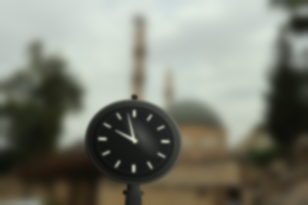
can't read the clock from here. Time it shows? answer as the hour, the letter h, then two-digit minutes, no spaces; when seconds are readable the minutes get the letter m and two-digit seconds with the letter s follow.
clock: 9h58
